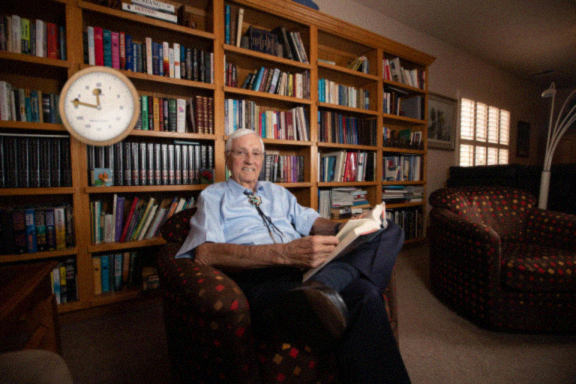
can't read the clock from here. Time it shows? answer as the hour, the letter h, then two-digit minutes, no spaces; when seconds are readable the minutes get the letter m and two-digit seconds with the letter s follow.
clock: 11h47
